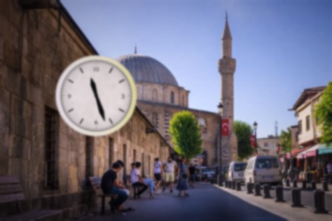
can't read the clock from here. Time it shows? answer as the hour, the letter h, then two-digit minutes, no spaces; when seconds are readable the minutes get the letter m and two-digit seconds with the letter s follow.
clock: 11h27
